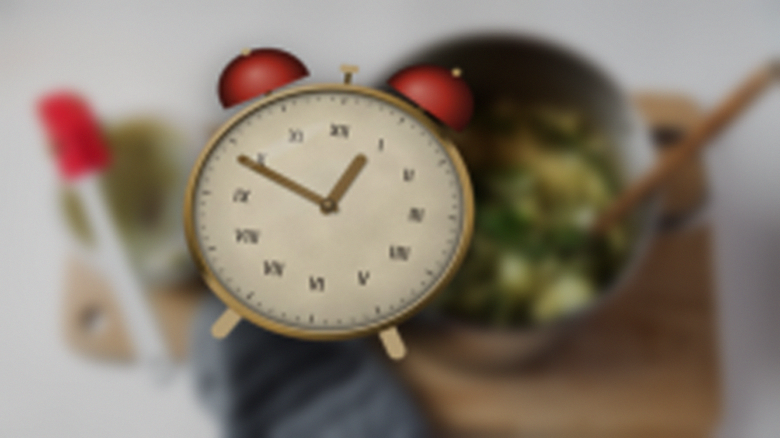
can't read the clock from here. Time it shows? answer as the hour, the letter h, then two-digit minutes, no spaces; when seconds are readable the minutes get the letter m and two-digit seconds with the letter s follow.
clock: 12h49
